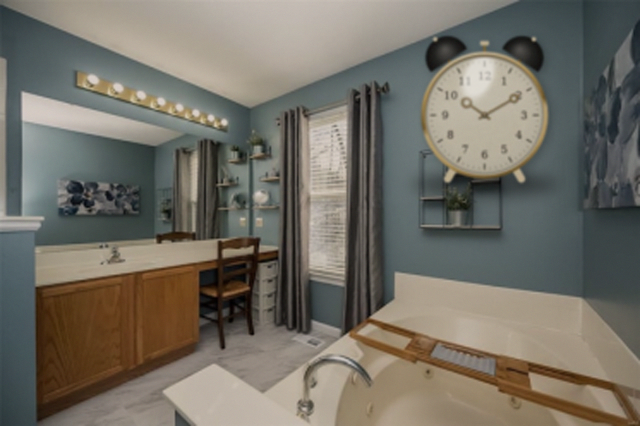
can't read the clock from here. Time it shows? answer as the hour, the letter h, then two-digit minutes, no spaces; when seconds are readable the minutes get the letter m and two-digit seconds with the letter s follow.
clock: 10h10
